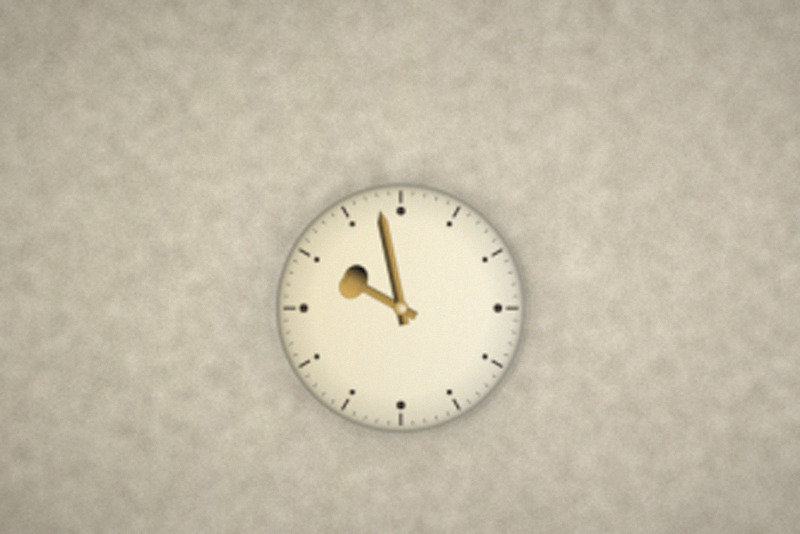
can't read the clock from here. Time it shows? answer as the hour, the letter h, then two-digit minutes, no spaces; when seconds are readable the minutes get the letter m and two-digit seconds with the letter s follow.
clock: 9h58
